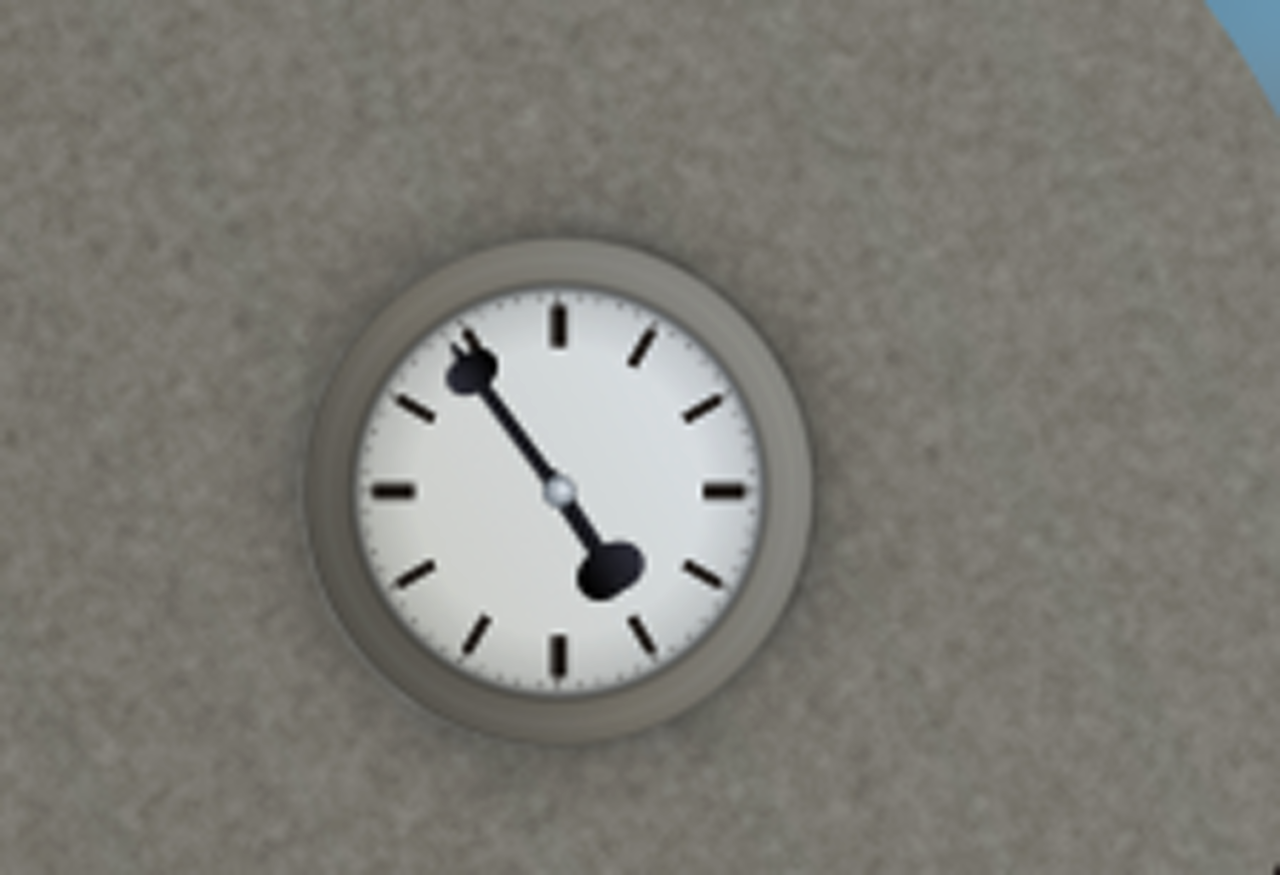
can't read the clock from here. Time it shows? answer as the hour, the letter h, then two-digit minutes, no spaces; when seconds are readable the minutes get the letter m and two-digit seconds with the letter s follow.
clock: 4h54
